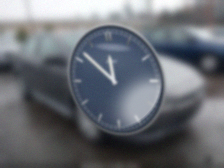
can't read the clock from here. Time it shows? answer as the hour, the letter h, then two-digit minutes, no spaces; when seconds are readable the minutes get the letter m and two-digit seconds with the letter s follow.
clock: 11h52
